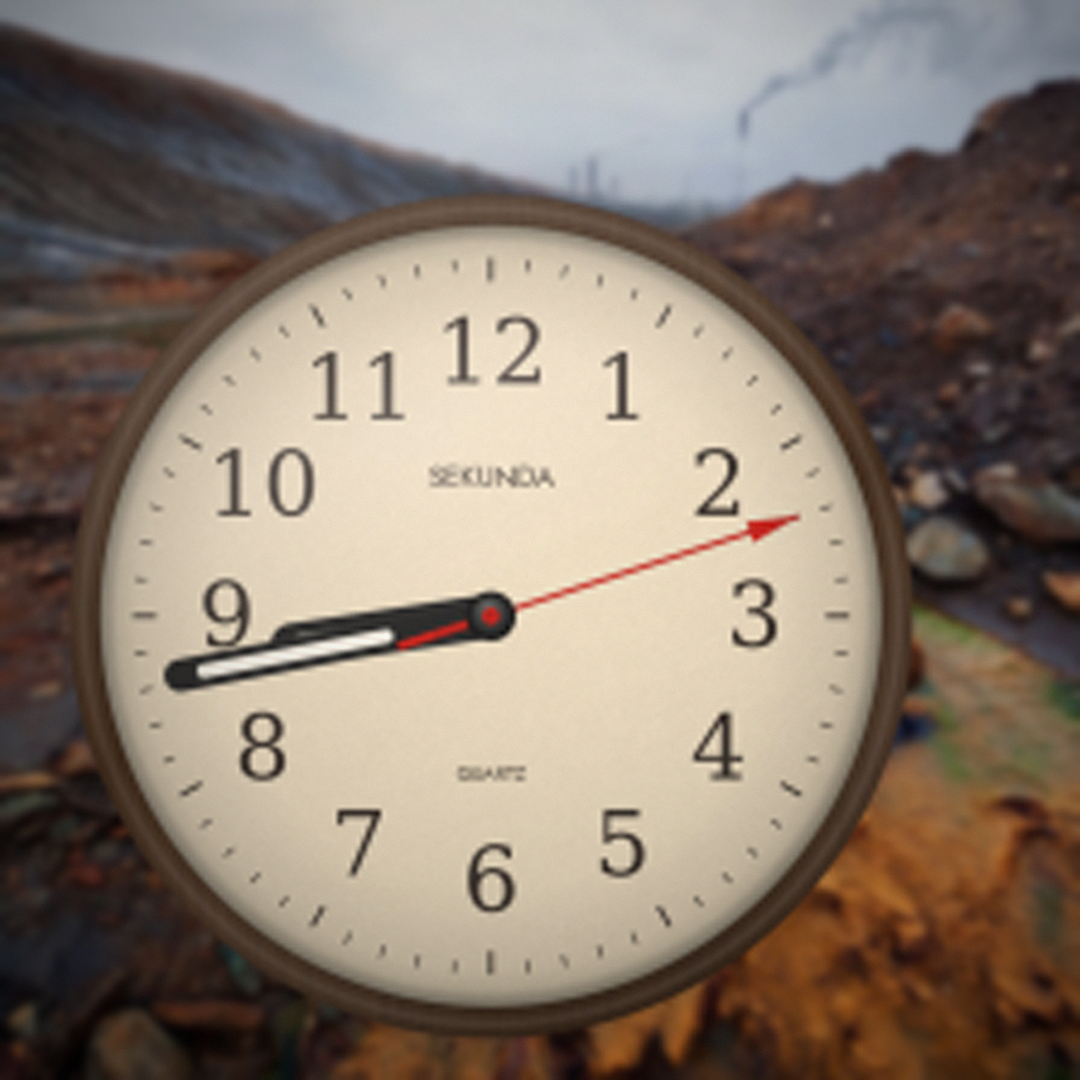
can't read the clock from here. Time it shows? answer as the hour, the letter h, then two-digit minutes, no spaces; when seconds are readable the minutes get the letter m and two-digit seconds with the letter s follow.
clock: 8h43m12s
